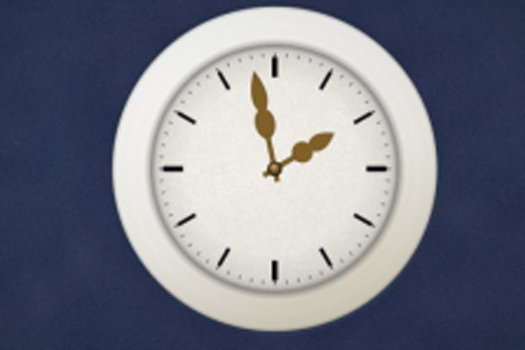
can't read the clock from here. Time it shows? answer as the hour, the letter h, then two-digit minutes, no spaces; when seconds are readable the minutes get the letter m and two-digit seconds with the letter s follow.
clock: 1h58
